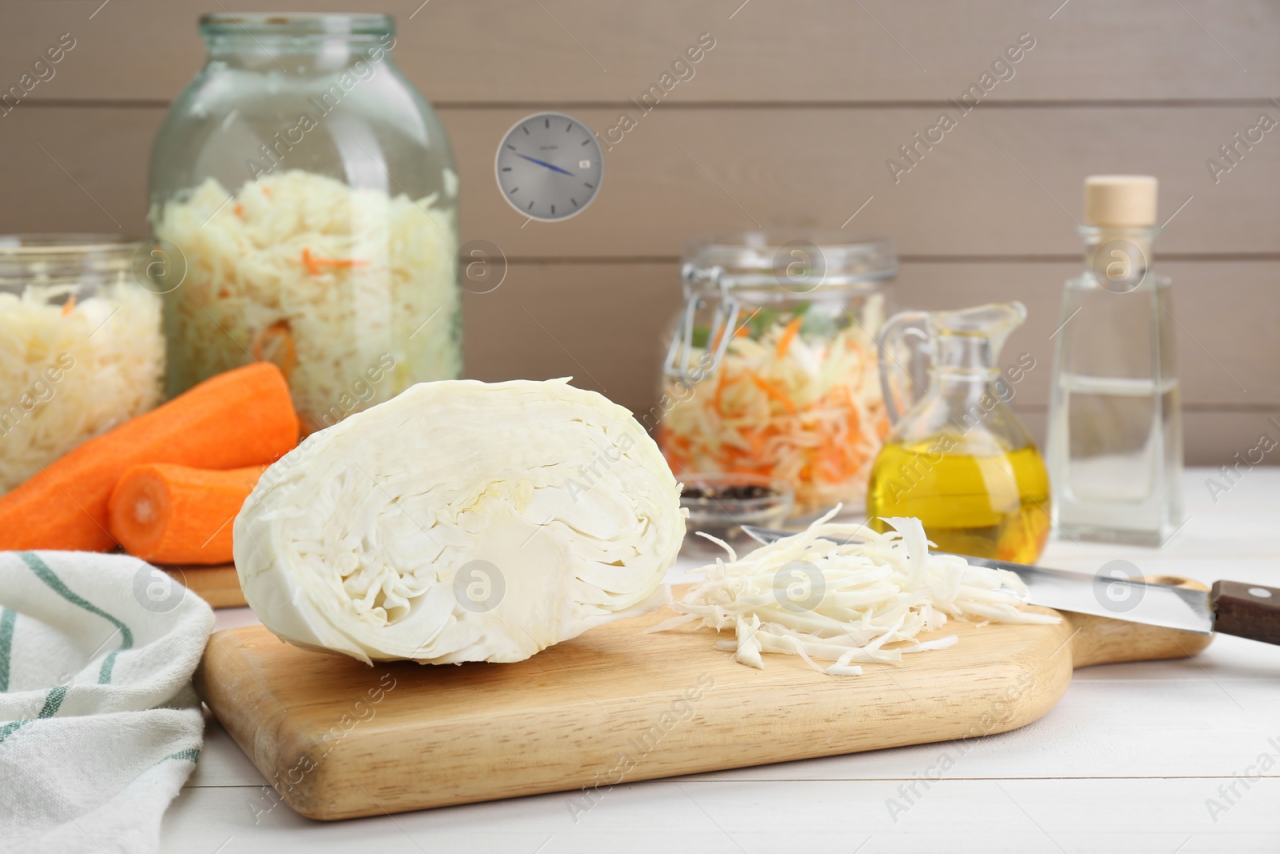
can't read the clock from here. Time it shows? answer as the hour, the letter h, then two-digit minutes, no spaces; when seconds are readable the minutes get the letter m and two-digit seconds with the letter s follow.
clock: 3h49
